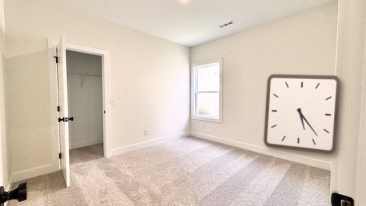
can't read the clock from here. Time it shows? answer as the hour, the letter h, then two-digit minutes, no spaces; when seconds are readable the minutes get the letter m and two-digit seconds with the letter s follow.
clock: 5h23
